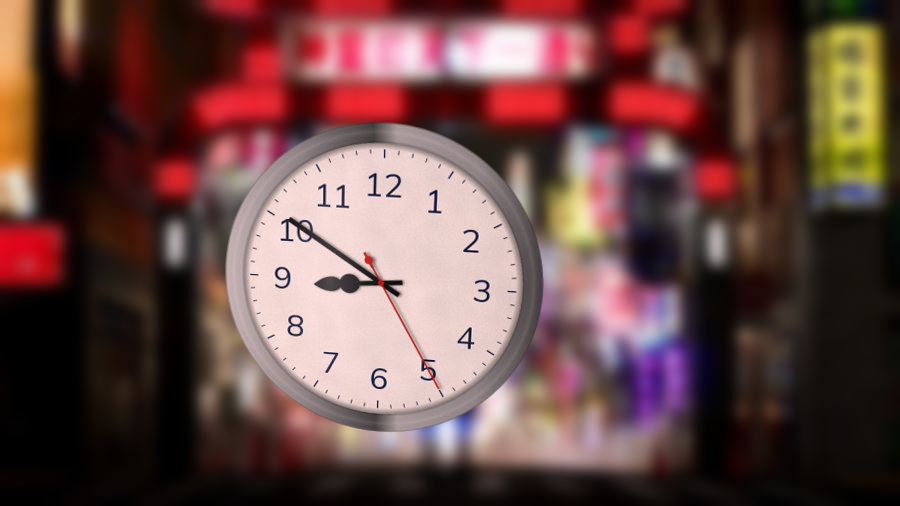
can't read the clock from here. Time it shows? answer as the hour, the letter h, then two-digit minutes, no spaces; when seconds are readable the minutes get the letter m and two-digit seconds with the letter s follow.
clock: 8h50m25s
